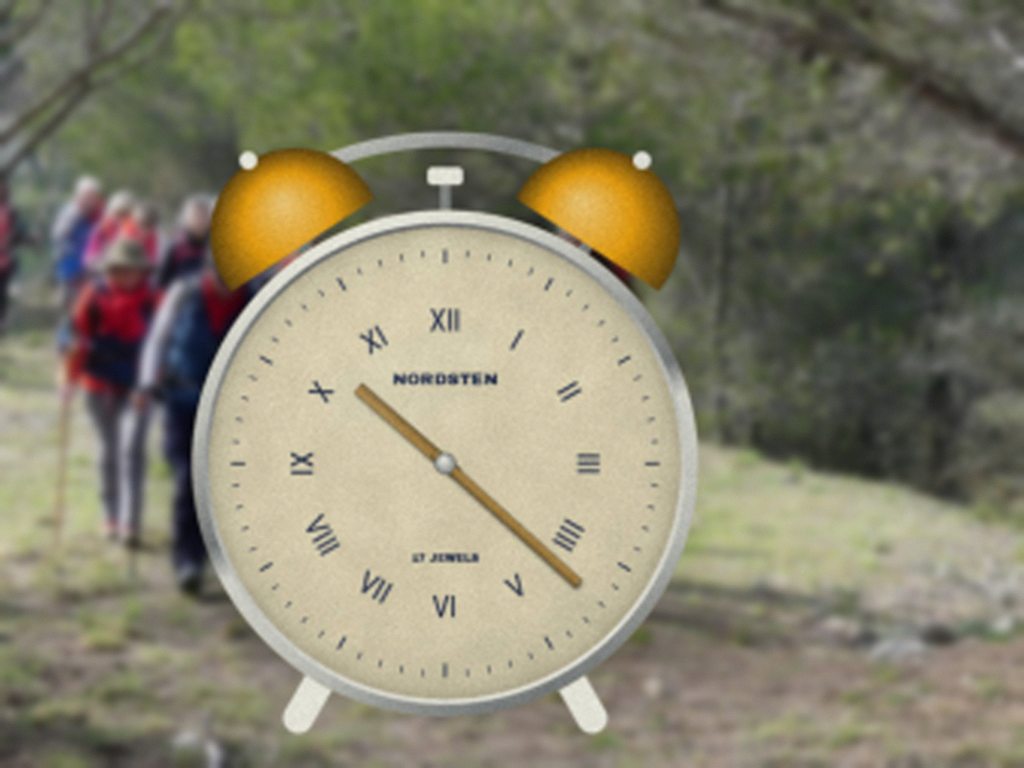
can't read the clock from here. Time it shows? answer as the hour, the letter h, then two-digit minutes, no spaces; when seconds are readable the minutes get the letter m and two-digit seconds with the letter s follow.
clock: 10h22
